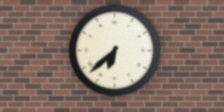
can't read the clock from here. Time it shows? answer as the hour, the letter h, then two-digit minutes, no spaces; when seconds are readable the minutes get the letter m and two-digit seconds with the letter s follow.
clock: 6h38
